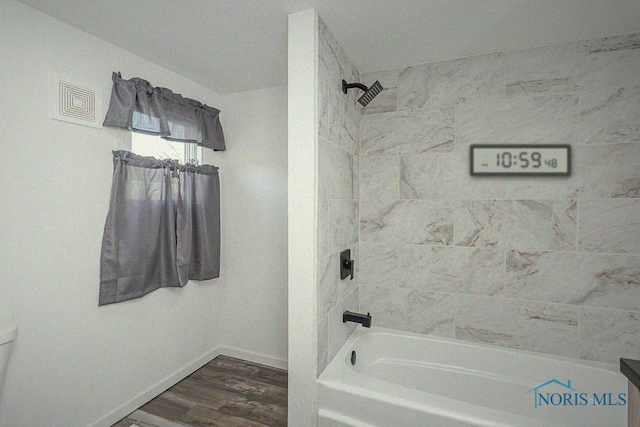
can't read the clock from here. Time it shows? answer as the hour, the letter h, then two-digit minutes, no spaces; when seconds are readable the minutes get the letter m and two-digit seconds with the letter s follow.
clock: 10h59
